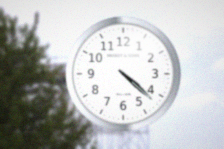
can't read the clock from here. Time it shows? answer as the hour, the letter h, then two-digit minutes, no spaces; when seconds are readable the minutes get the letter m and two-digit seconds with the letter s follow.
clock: 4h22
